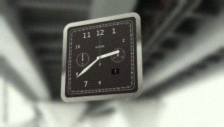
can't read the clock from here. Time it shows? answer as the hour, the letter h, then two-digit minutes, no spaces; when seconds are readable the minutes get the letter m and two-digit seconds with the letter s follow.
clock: 2h39
